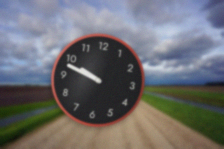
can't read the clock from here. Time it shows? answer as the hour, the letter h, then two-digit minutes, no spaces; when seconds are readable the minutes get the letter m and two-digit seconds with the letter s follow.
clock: 9h48
